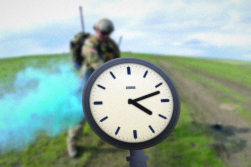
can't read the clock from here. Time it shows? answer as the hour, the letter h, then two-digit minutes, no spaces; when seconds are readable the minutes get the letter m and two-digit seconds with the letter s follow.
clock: 4h12
